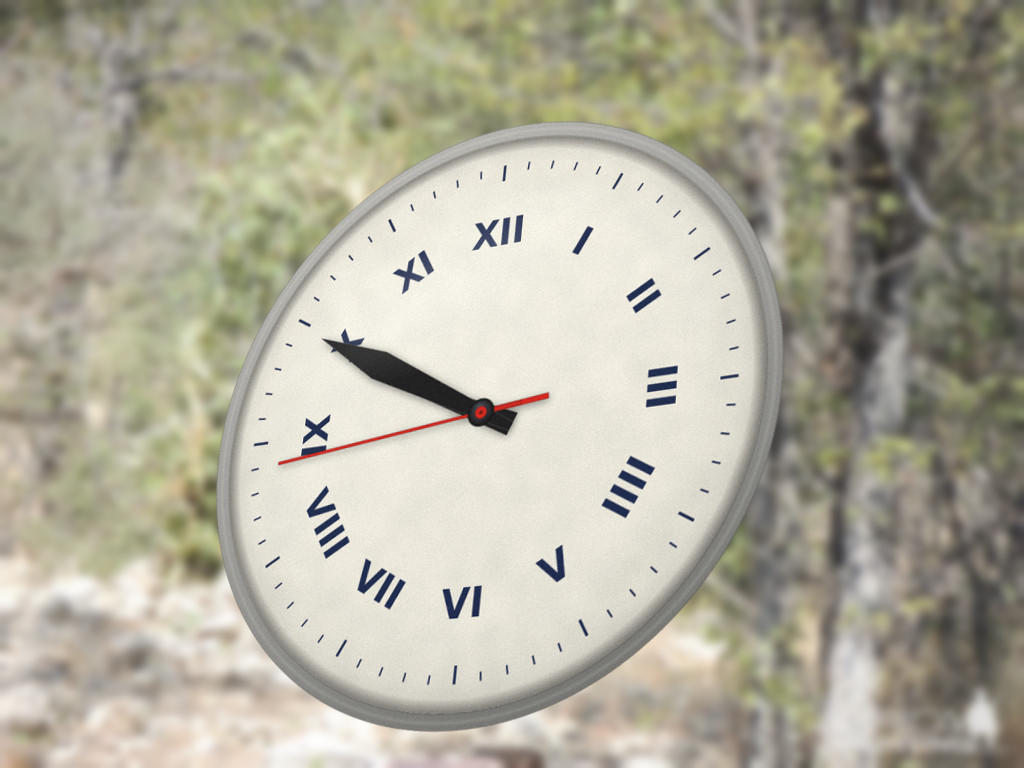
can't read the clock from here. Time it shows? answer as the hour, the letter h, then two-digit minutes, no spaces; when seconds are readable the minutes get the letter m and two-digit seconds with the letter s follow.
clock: 9h49m44s
